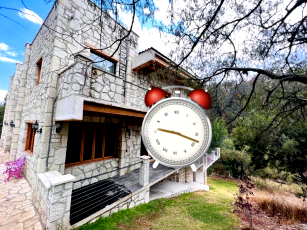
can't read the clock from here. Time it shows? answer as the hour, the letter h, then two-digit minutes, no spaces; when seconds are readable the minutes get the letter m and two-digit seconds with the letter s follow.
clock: 9h18
